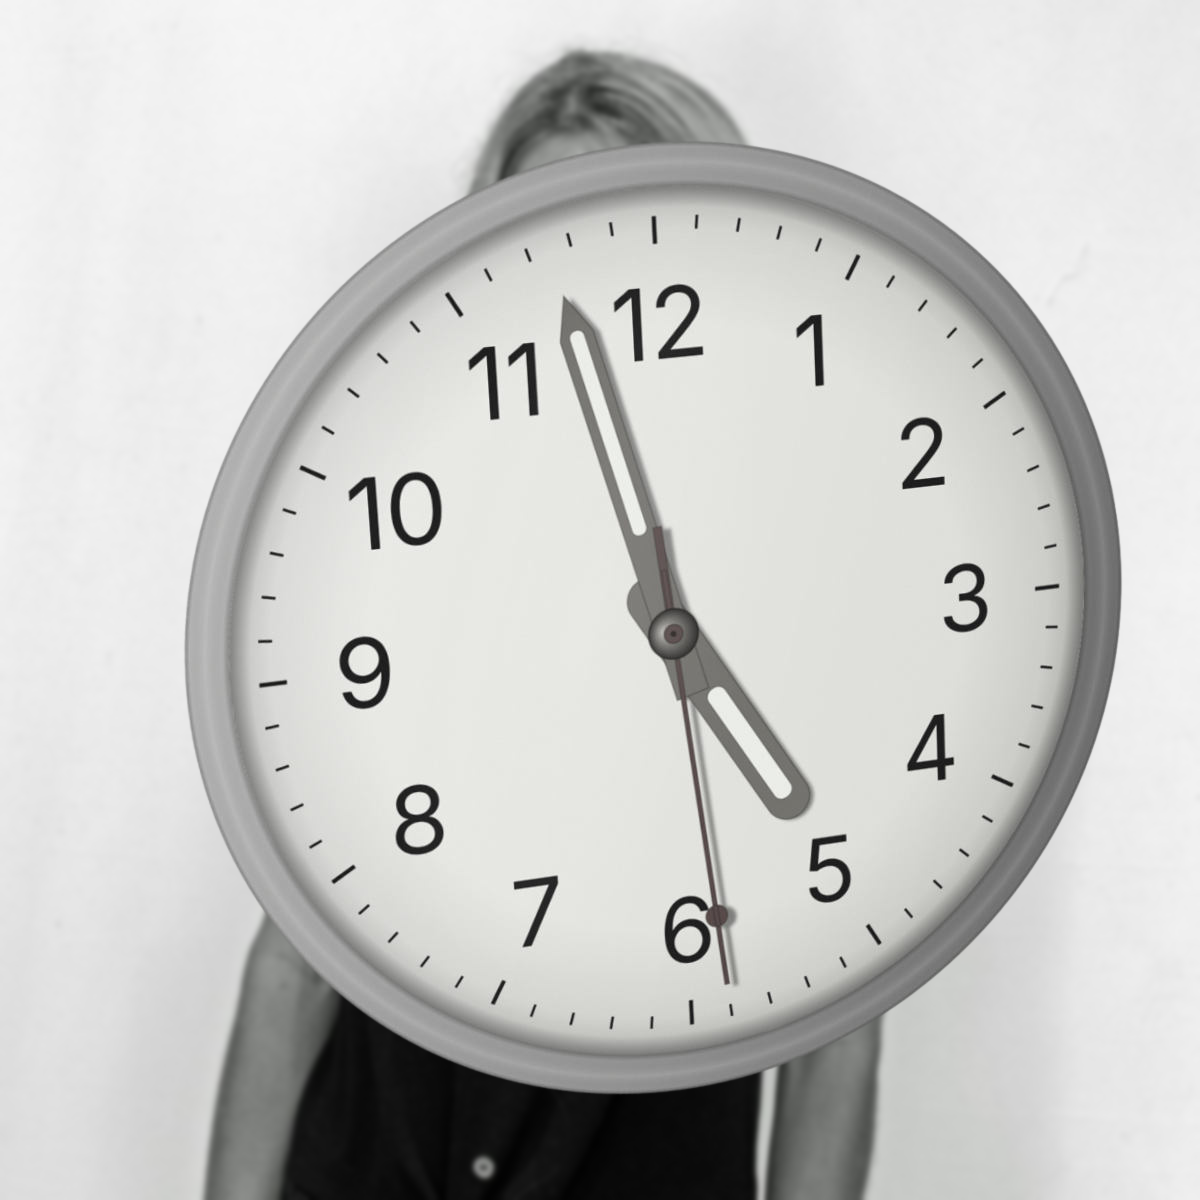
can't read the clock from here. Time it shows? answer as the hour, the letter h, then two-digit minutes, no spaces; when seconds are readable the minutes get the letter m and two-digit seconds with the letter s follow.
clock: 4h57m29s
